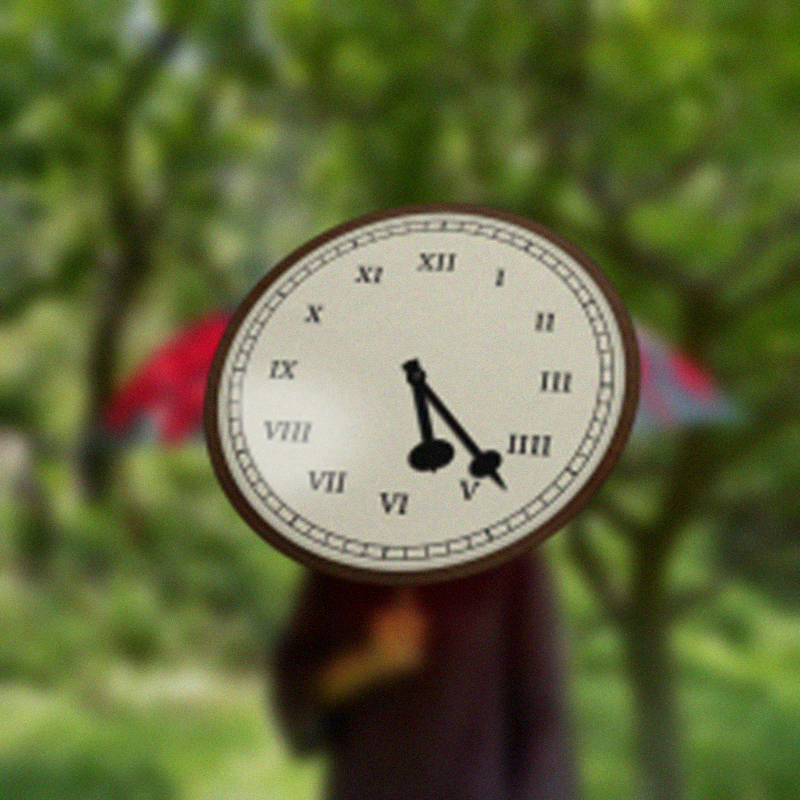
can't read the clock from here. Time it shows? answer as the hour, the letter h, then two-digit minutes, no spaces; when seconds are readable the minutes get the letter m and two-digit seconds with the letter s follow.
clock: 5h23
